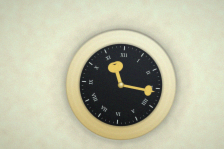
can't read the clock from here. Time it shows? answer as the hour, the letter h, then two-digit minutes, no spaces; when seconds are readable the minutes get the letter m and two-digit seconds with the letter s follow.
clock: 11h16
